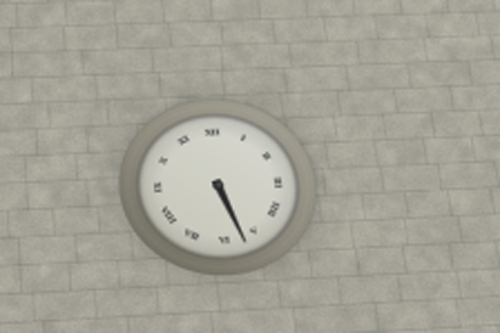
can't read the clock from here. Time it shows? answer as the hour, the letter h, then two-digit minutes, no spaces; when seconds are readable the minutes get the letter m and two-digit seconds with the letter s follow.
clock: 5h27
